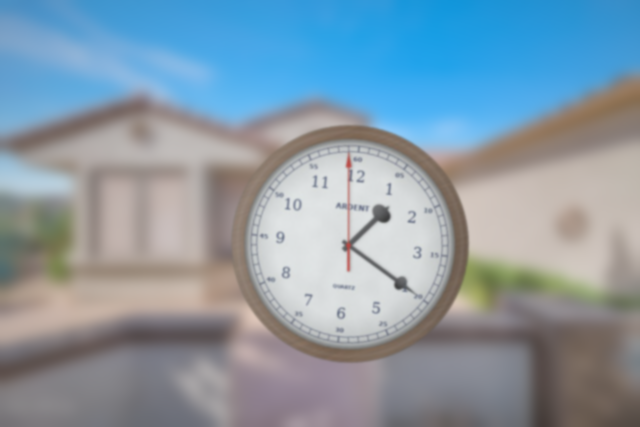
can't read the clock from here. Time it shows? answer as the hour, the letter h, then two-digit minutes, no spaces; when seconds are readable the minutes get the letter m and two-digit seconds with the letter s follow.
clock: 1h19m59s
